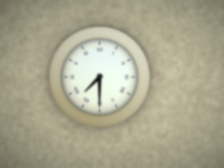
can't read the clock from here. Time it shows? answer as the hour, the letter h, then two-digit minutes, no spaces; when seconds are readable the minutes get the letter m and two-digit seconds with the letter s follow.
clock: 7h30
